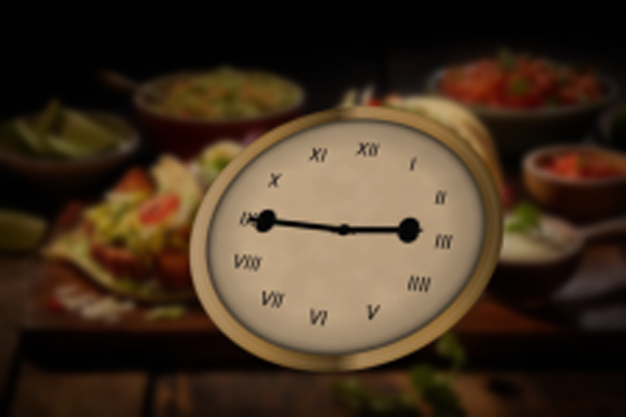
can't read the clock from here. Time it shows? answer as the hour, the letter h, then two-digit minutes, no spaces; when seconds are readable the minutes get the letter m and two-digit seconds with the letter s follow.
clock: 2h45
